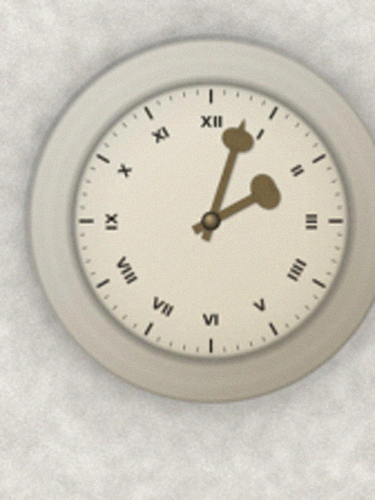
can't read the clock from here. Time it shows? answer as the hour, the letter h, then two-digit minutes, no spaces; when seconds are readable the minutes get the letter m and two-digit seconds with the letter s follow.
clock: 2h03
